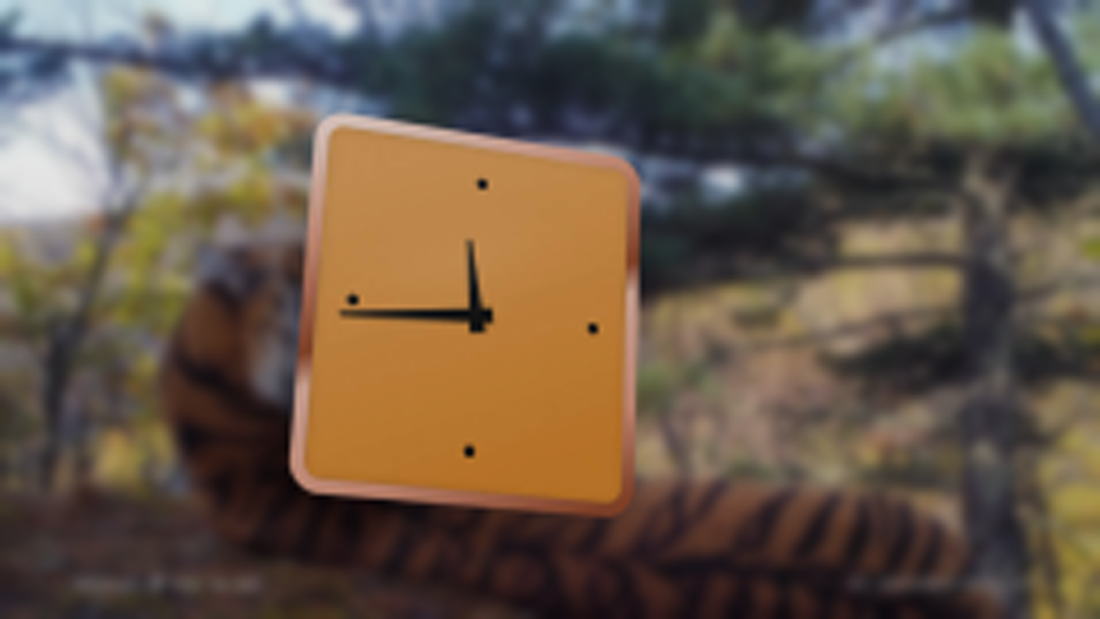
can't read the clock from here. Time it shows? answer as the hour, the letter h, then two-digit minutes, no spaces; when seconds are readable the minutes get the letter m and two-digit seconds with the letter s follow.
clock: 11h44
